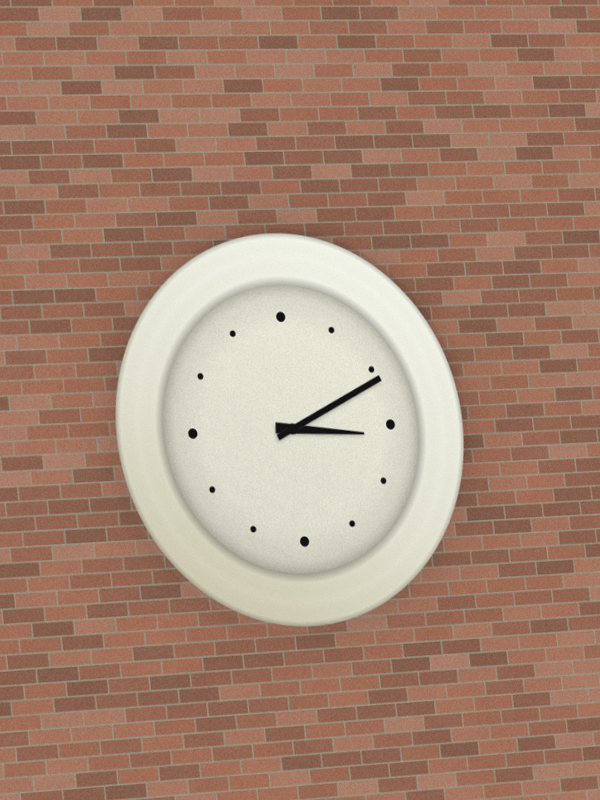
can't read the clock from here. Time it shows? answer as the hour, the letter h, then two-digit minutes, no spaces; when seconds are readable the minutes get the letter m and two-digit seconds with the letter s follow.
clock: 3h11
